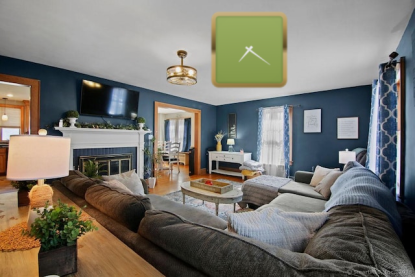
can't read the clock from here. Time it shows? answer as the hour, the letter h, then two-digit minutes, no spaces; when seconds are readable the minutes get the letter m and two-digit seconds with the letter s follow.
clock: 7h21
